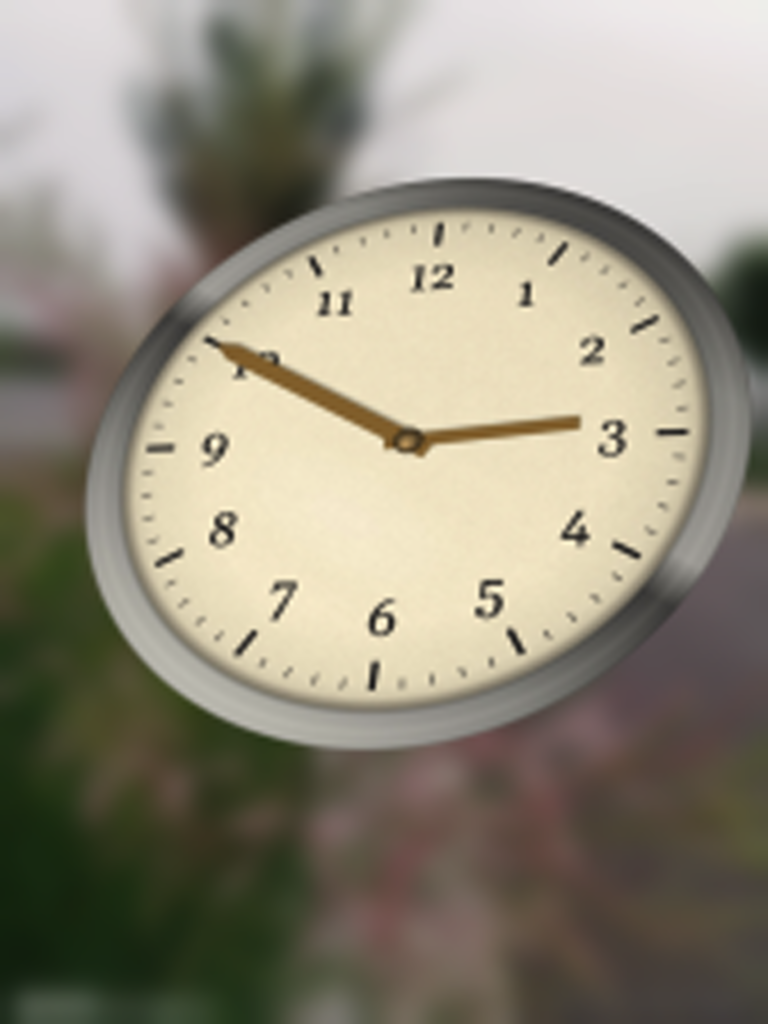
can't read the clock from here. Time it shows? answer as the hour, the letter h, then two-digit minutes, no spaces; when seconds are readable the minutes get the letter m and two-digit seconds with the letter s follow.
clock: 2h50
